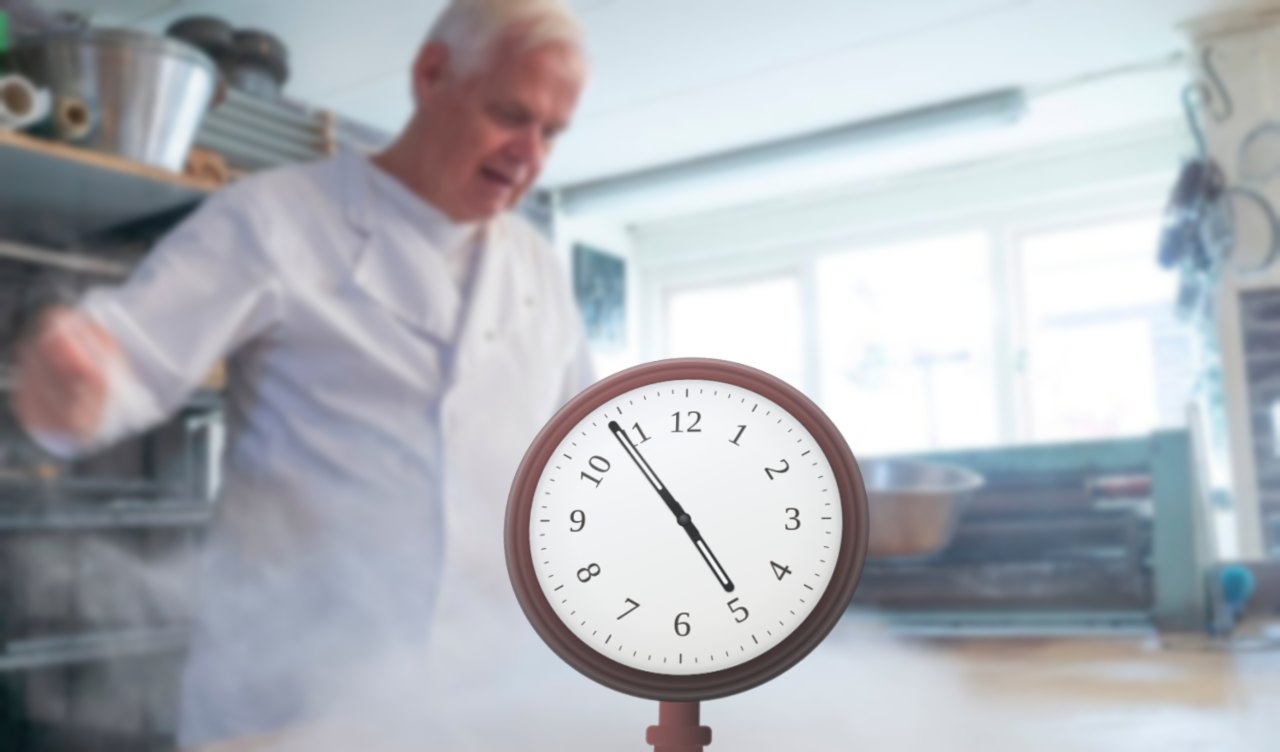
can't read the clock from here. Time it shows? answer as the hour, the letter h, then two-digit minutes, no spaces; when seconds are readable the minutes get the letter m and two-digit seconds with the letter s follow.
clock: 4h54
